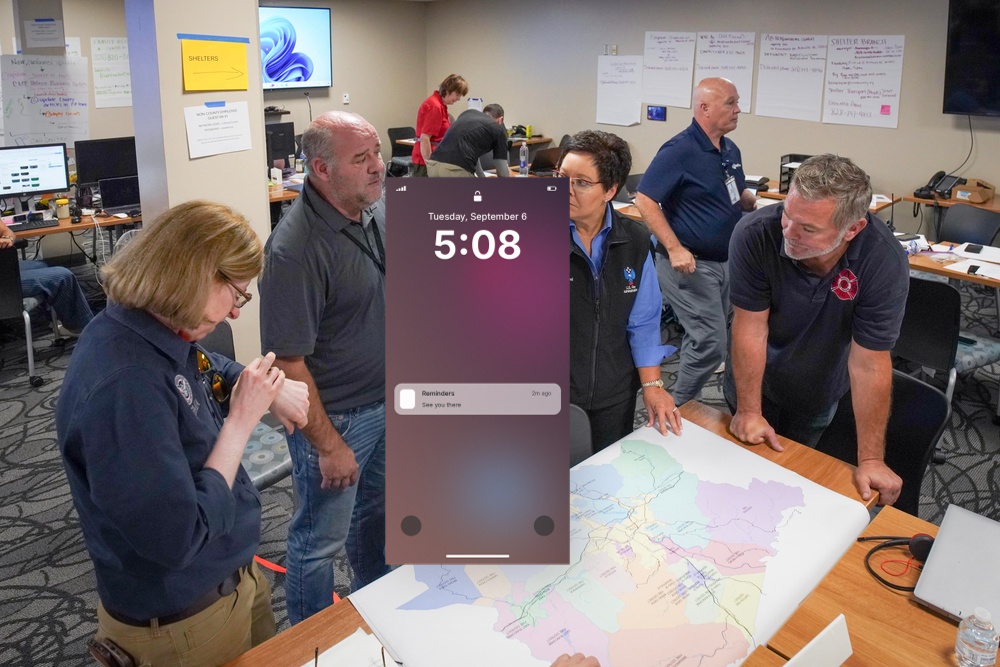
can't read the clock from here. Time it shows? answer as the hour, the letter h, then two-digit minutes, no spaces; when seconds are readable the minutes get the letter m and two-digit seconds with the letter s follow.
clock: 5h08
